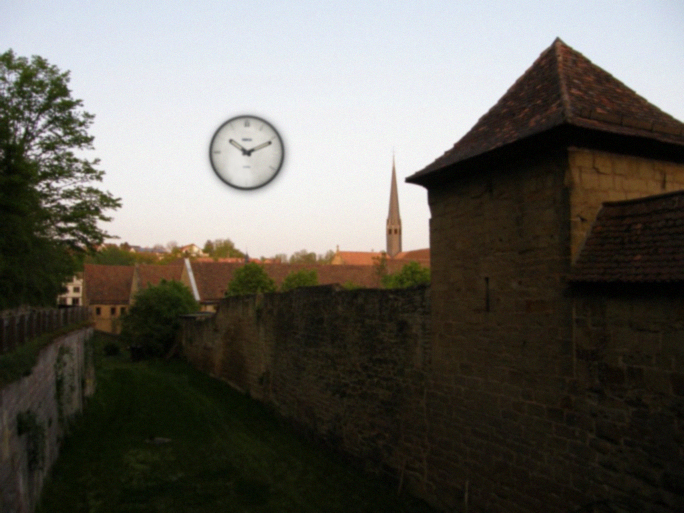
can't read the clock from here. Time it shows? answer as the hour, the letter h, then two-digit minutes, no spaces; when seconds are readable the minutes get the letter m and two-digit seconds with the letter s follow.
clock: 10h11
